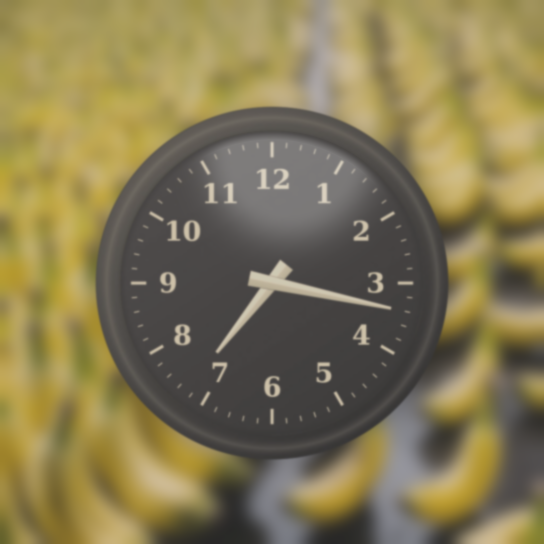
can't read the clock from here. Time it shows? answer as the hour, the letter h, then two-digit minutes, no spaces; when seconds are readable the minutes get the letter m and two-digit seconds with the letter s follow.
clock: 7h17
